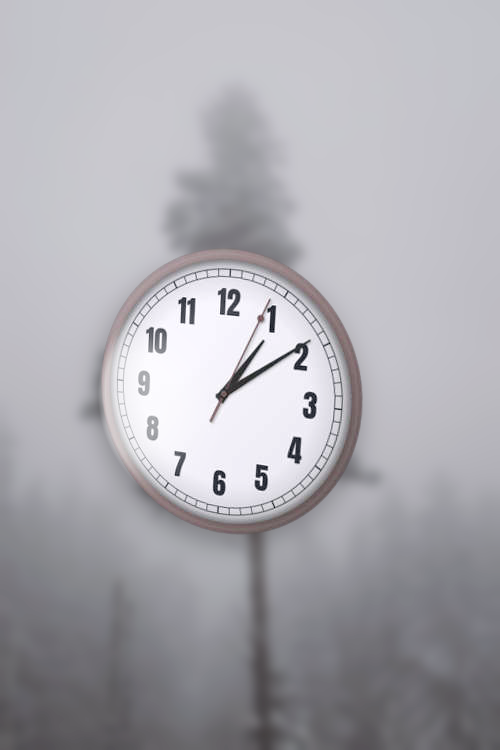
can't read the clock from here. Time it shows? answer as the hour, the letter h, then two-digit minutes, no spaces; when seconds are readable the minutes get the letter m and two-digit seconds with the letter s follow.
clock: 1h09m04s
